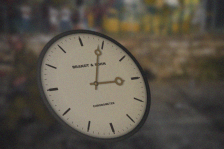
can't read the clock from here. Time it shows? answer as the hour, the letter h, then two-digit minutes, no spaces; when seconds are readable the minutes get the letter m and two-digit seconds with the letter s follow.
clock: 3h04
